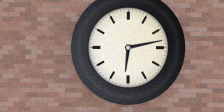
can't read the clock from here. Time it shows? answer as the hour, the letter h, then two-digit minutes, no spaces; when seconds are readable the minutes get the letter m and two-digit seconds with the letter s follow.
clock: 6h13
